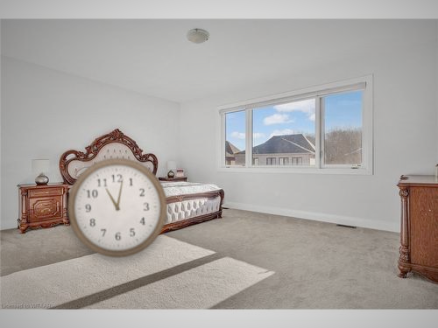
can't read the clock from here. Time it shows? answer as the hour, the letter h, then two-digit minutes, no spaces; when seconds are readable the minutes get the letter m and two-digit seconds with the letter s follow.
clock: 11h02
